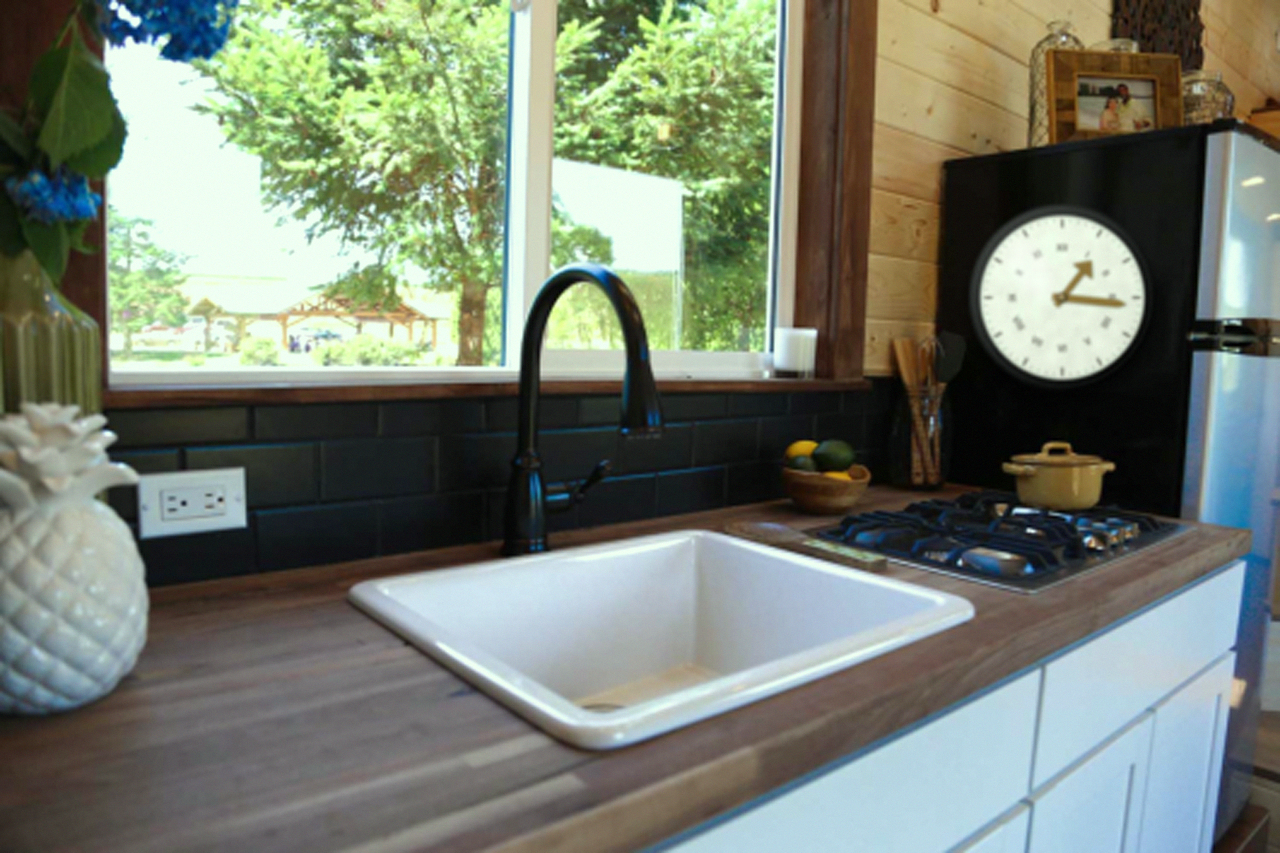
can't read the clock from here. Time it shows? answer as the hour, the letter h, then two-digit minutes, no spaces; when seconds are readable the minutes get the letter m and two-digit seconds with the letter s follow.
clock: 1h16
